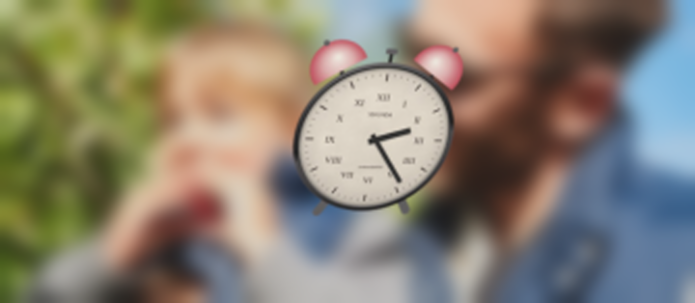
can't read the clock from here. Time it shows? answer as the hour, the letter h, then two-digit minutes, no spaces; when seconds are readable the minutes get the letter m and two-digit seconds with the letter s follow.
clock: 2h24
